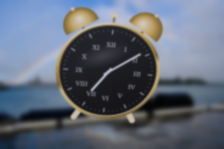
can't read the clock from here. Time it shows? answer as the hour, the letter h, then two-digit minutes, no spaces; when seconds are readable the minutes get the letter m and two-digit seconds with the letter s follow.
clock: 7h09
